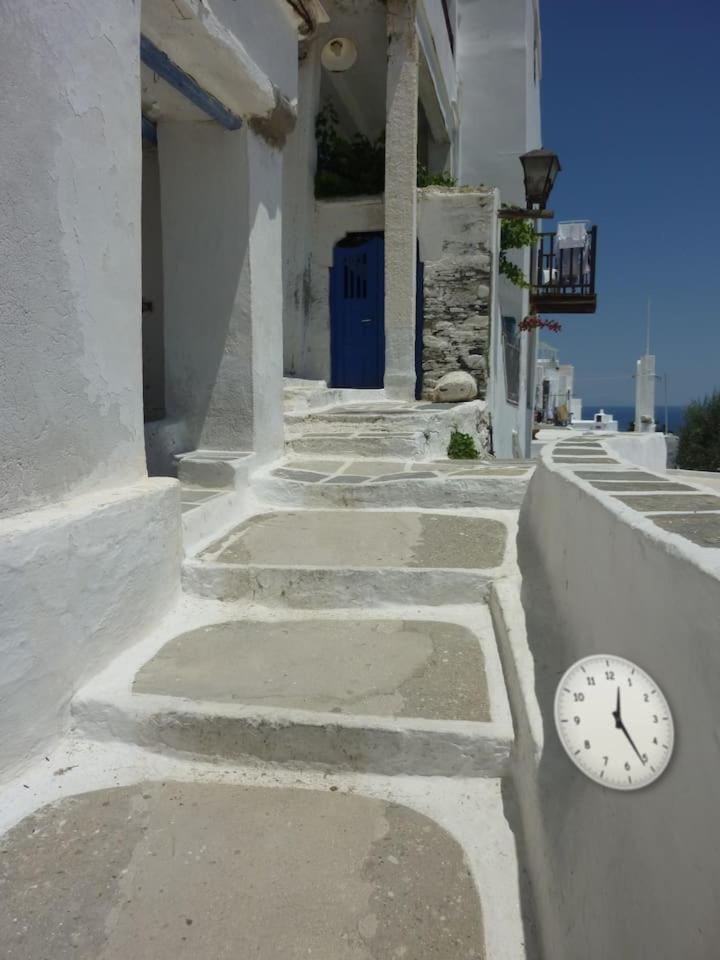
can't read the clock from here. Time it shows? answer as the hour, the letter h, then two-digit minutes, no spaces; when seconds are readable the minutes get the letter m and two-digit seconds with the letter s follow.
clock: 12h26
